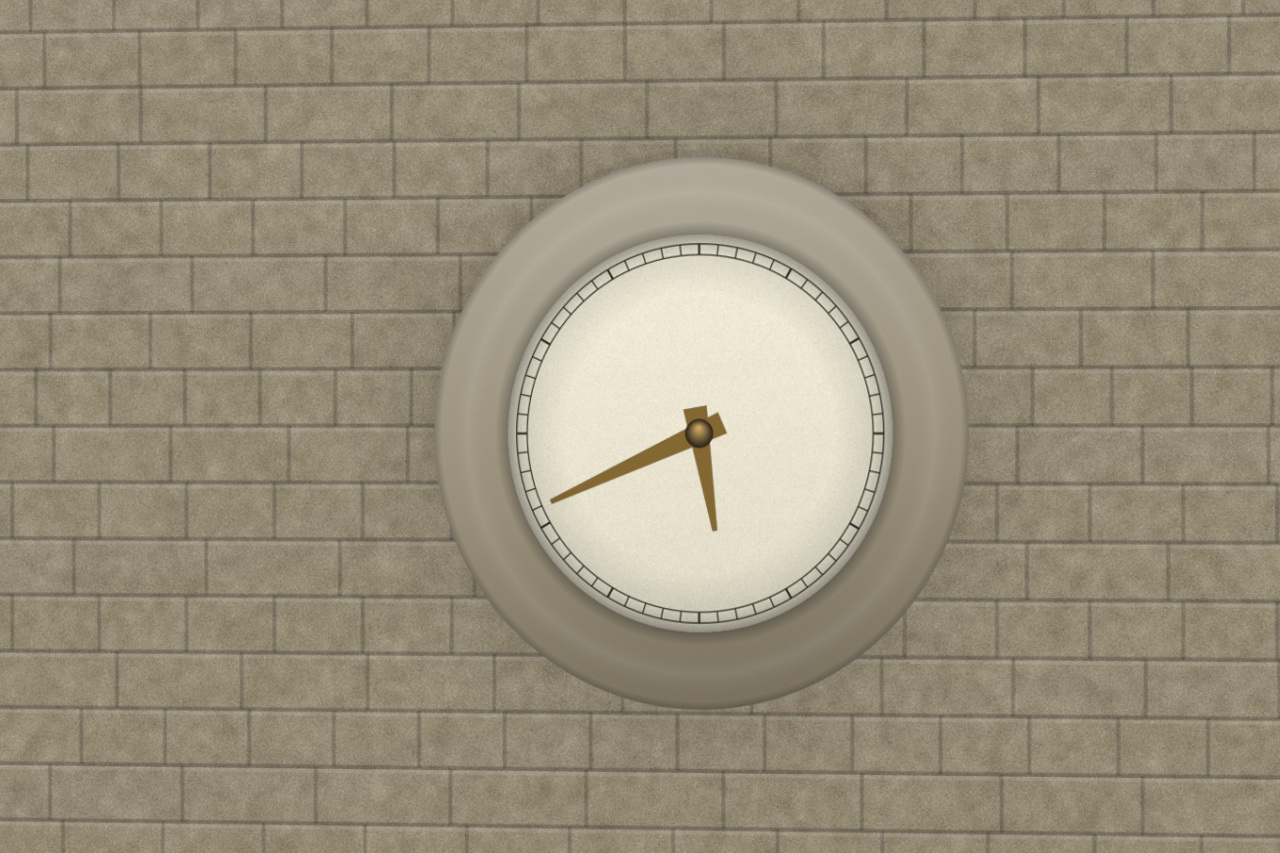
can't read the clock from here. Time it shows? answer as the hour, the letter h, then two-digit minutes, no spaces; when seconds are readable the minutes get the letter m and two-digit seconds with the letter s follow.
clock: 5h41
